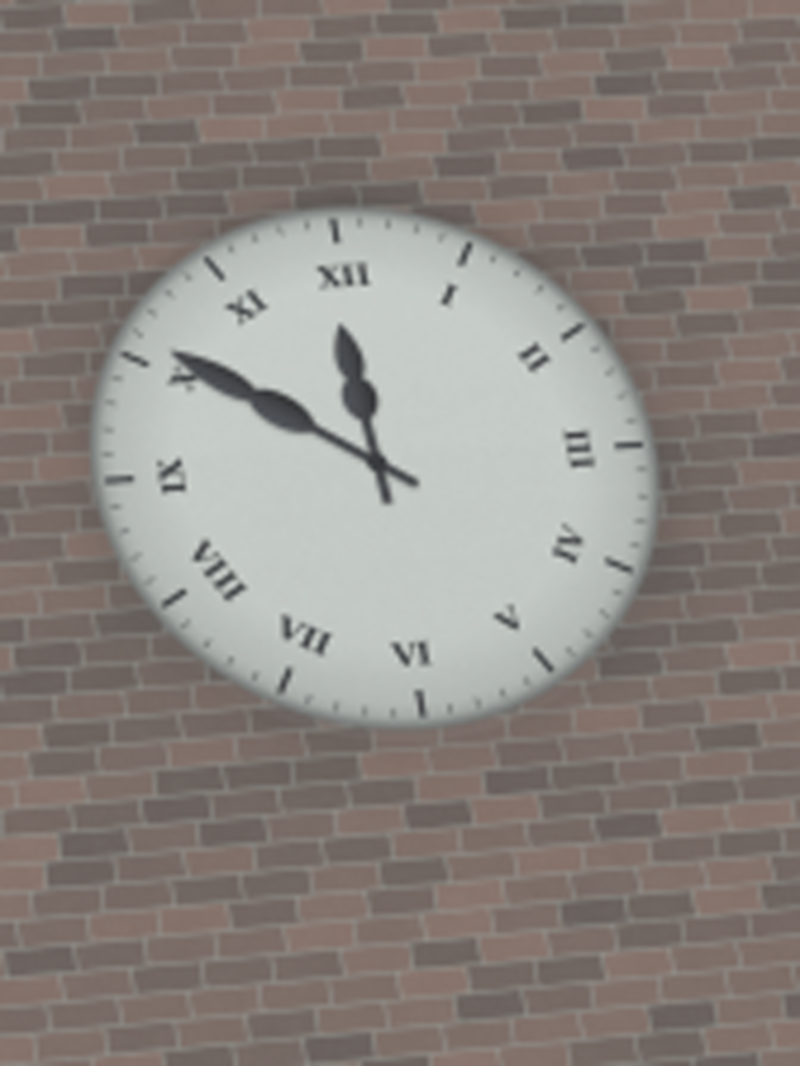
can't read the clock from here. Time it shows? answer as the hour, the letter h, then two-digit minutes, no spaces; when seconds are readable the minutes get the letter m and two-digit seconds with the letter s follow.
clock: 11h51
